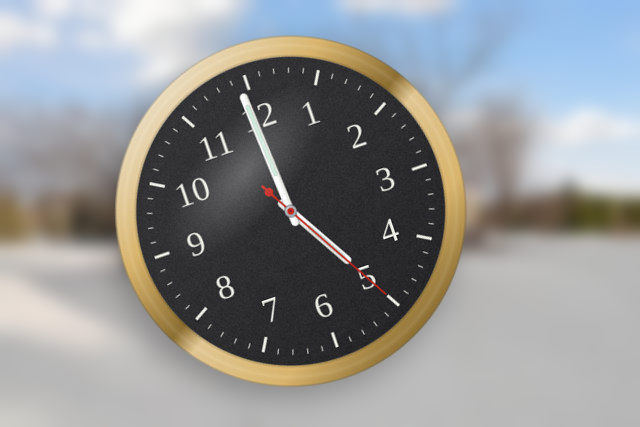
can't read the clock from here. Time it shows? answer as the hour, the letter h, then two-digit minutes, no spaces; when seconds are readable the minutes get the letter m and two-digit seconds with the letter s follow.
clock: 4h59m25s
